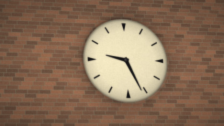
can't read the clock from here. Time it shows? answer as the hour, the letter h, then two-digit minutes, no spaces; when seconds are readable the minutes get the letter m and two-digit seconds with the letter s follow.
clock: 9h26
